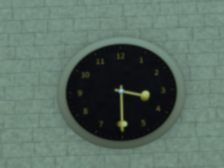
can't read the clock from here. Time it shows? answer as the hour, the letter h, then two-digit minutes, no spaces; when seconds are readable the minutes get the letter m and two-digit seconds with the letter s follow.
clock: 3h30
